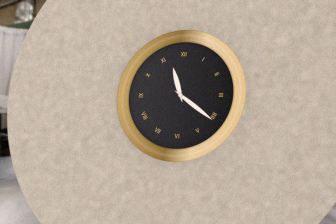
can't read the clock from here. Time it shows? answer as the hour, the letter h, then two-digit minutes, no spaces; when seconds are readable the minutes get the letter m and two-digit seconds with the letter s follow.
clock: 11h21
